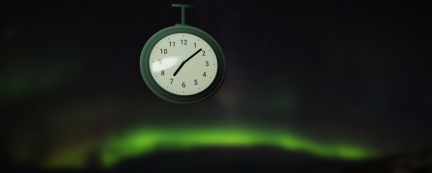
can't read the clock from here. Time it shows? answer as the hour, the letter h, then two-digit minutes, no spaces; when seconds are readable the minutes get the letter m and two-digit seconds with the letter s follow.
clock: 7h08
